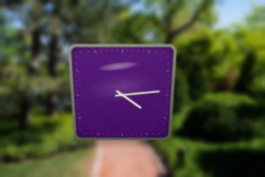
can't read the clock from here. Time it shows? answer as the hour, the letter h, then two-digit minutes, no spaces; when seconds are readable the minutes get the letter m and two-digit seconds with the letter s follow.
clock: 4h14
